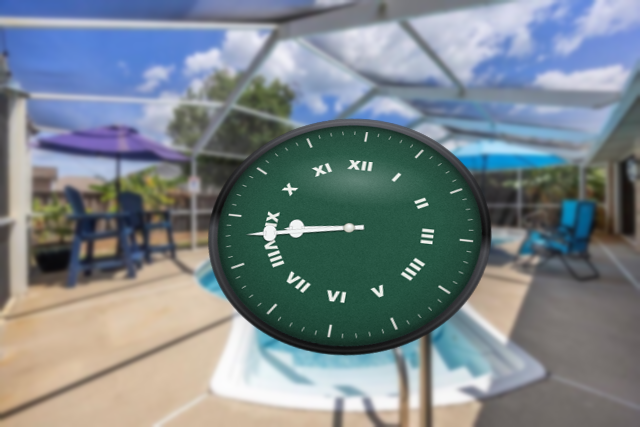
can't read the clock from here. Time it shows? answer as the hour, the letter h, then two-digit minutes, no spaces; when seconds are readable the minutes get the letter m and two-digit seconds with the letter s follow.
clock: 8h43
